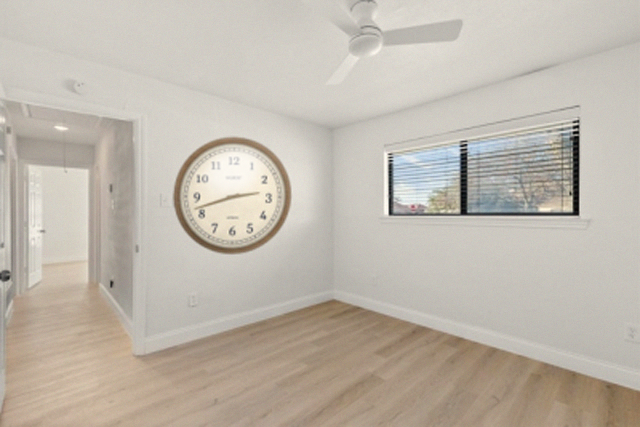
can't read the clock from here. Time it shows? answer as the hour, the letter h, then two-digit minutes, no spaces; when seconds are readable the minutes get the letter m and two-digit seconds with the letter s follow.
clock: 2h42
